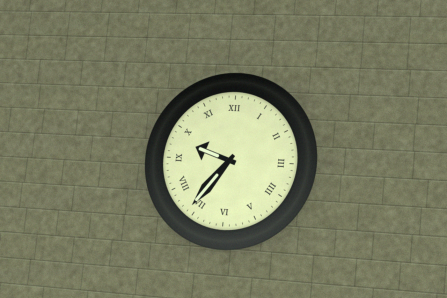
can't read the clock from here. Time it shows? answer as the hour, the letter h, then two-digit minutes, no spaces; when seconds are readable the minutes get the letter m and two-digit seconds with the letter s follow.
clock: 9h36
